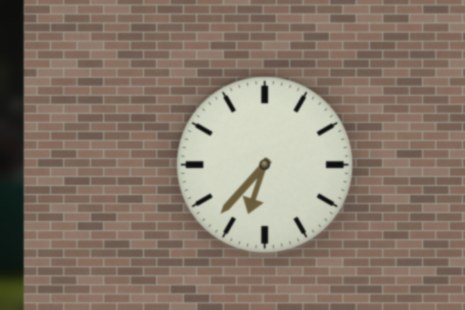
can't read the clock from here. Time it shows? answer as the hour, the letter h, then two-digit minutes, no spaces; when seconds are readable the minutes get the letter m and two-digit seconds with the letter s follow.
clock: 6h37
